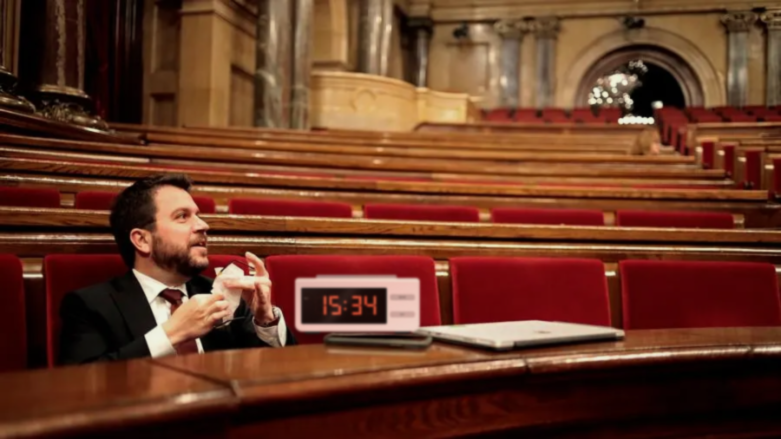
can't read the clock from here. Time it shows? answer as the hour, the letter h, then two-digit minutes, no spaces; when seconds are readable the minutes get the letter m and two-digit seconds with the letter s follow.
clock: 15h34
